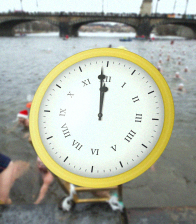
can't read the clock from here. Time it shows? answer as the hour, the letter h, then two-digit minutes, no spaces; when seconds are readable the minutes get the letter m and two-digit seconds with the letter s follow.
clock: 11h59
